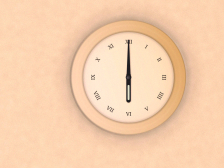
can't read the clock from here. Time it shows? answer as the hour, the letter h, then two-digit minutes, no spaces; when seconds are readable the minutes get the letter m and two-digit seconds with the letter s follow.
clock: 6h00
